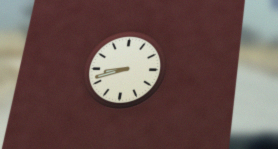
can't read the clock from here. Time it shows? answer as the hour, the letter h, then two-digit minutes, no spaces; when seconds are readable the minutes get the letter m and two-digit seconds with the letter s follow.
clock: 8h42
